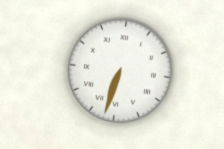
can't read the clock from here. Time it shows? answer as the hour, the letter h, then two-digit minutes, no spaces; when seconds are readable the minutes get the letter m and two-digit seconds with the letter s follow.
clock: 6h32
